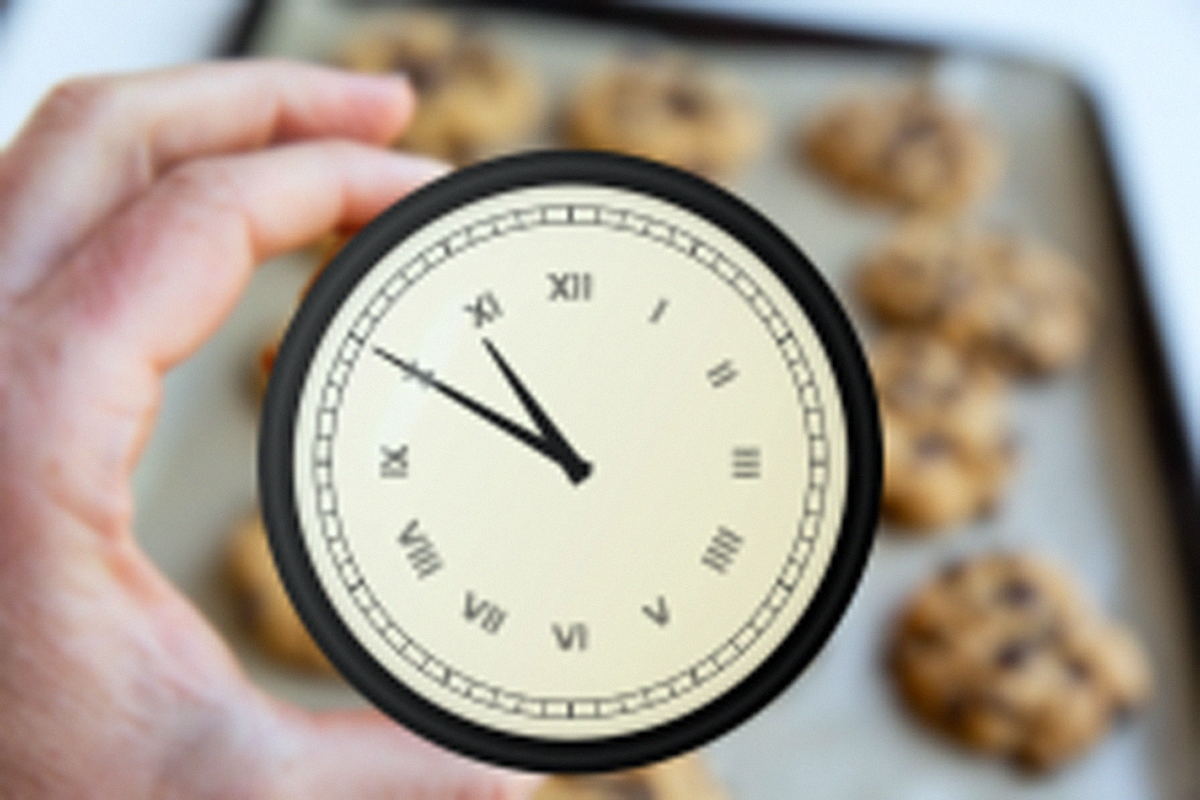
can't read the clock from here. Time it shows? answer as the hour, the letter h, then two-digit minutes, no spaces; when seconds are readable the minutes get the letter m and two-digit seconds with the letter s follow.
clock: 10h50
